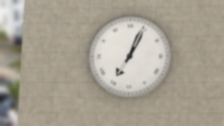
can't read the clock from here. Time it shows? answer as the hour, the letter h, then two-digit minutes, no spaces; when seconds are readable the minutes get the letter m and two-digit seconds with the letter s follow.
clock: 7h04
